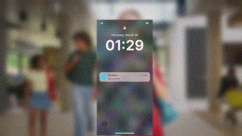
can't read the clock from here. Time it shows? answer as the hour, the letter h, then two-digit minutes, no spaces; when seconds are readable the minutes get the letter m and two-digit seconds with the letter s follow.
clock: 1h29
